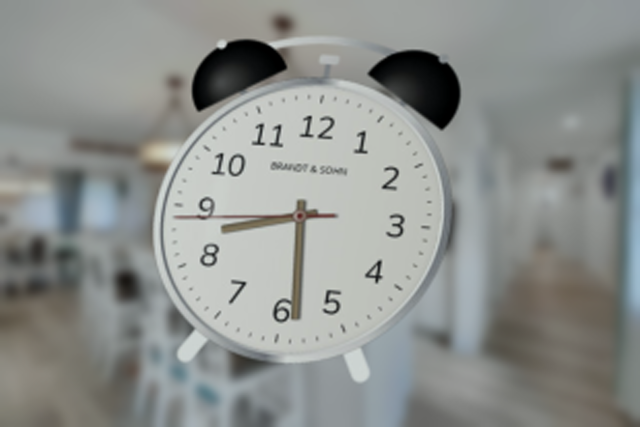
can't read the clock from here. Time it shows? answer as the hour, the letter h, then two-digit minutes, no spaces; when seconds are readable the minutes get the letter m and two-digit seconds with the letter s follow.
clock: 8h28m44s
